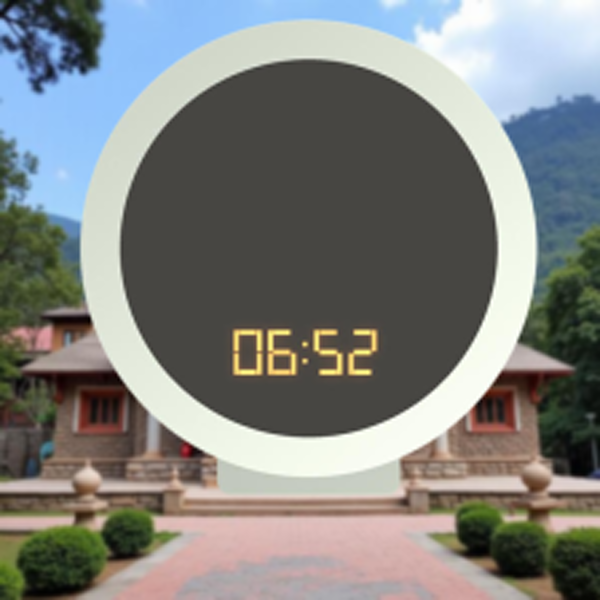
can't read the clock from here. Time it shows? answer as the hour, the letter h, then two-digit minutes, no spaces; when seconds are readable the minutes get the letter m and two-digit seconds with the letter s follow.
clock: 6h52
